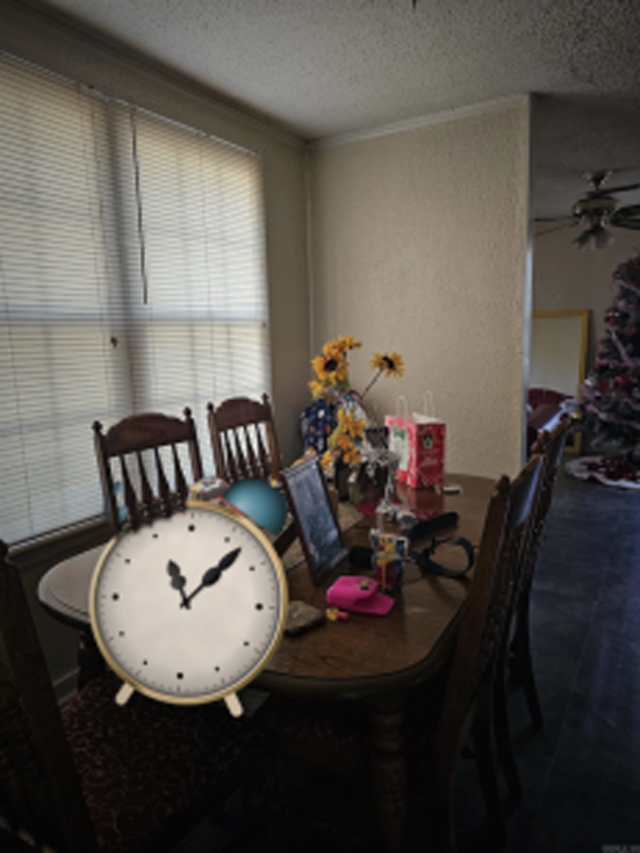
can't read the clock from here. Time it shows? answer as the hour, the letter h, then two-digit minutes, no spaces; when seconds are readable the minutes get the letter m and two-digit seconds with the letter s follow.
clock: 11h07
